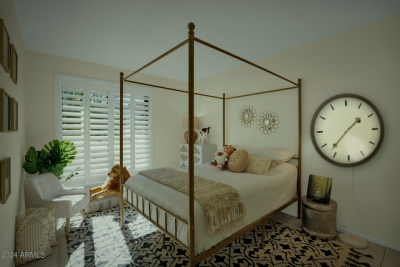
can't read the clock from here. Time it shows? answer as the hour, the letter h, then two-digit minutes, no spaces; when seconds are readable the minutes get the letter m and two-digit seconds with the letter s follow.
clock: 1h37
